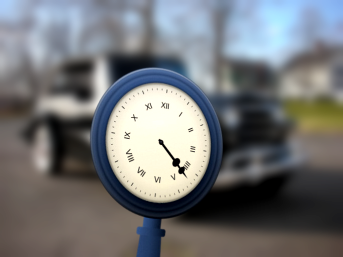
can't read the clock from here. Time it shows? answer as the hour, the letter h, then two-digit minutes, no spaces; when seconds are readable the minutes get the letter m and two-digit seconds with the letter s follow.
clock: 4h22
